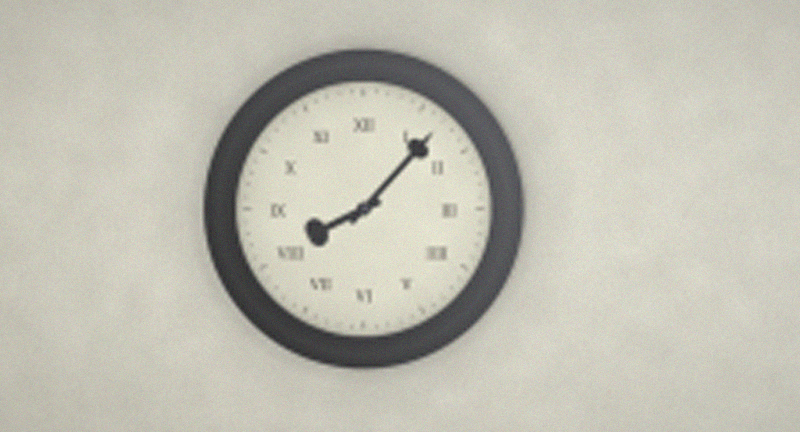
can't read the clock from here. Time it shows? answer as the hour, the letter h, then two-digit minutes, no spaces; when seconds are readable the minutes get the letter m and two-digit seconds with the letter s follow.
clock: 8h07
